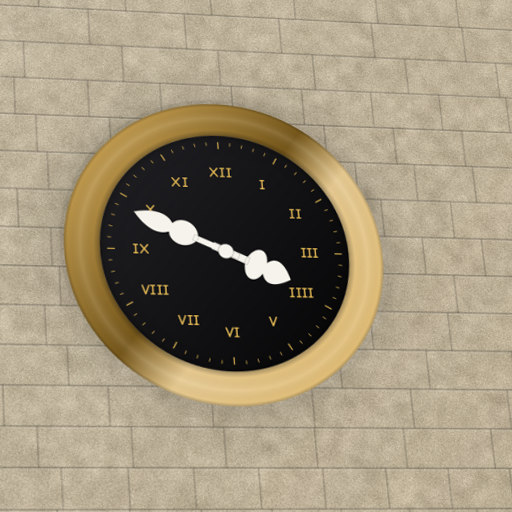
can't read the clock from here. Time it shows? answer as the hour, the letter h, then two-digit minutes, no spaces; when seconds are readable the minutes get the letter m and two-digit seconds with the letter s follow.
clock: 3h49
